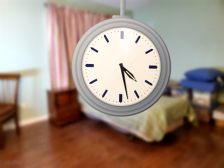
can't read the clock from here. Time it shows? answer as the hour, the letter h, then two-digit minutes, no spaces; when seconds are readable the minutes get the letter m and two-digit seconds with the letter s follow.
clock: 4h28
